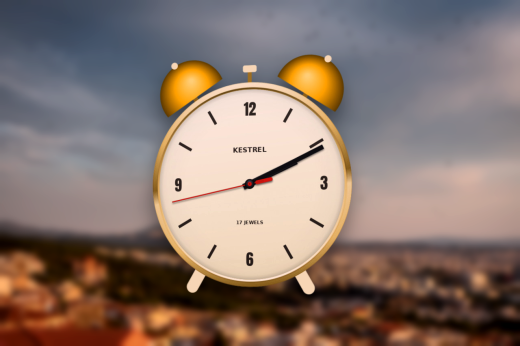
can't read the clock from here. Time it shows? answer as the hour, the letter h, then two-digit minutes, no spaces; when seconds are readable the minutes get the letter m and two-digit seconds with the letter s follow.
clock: 2h10m43s
